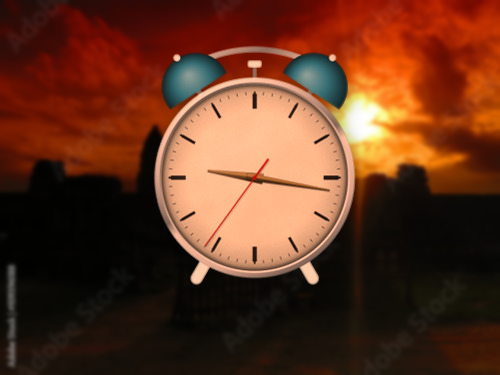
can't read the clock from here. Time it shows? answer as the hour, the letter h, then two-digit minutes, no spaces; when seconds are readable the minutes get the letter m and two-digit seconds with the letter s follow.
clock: 9h16m36s
